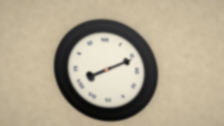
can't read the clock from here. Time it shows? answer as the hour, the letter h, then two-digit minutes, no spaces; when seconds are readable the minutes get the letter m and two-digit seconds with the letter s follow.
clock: 8h11
